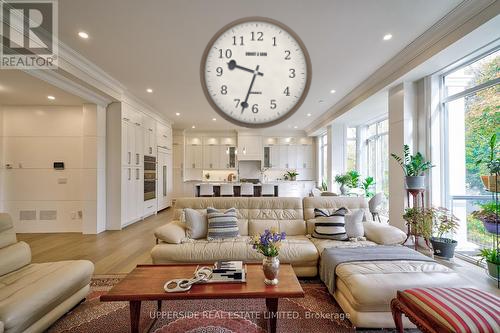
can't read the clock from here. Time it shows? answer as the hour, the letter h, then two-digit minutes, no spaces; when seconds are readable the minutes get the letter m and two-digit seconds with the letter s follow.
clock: 9h33
